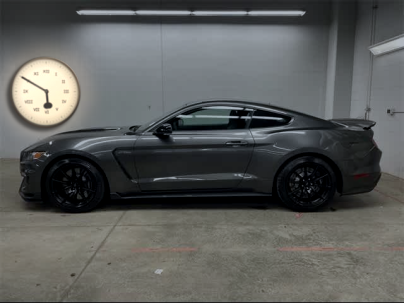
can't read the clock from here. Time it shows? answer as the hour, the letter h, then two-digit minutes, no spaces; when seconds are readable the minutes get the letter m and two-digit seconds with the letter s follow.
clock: 5h50
